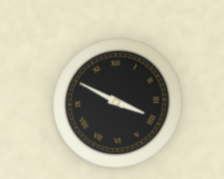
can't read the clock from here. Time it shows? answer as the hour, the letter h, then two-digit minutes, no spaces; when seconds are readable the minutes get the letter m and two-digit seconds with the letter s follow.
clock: 3h50
